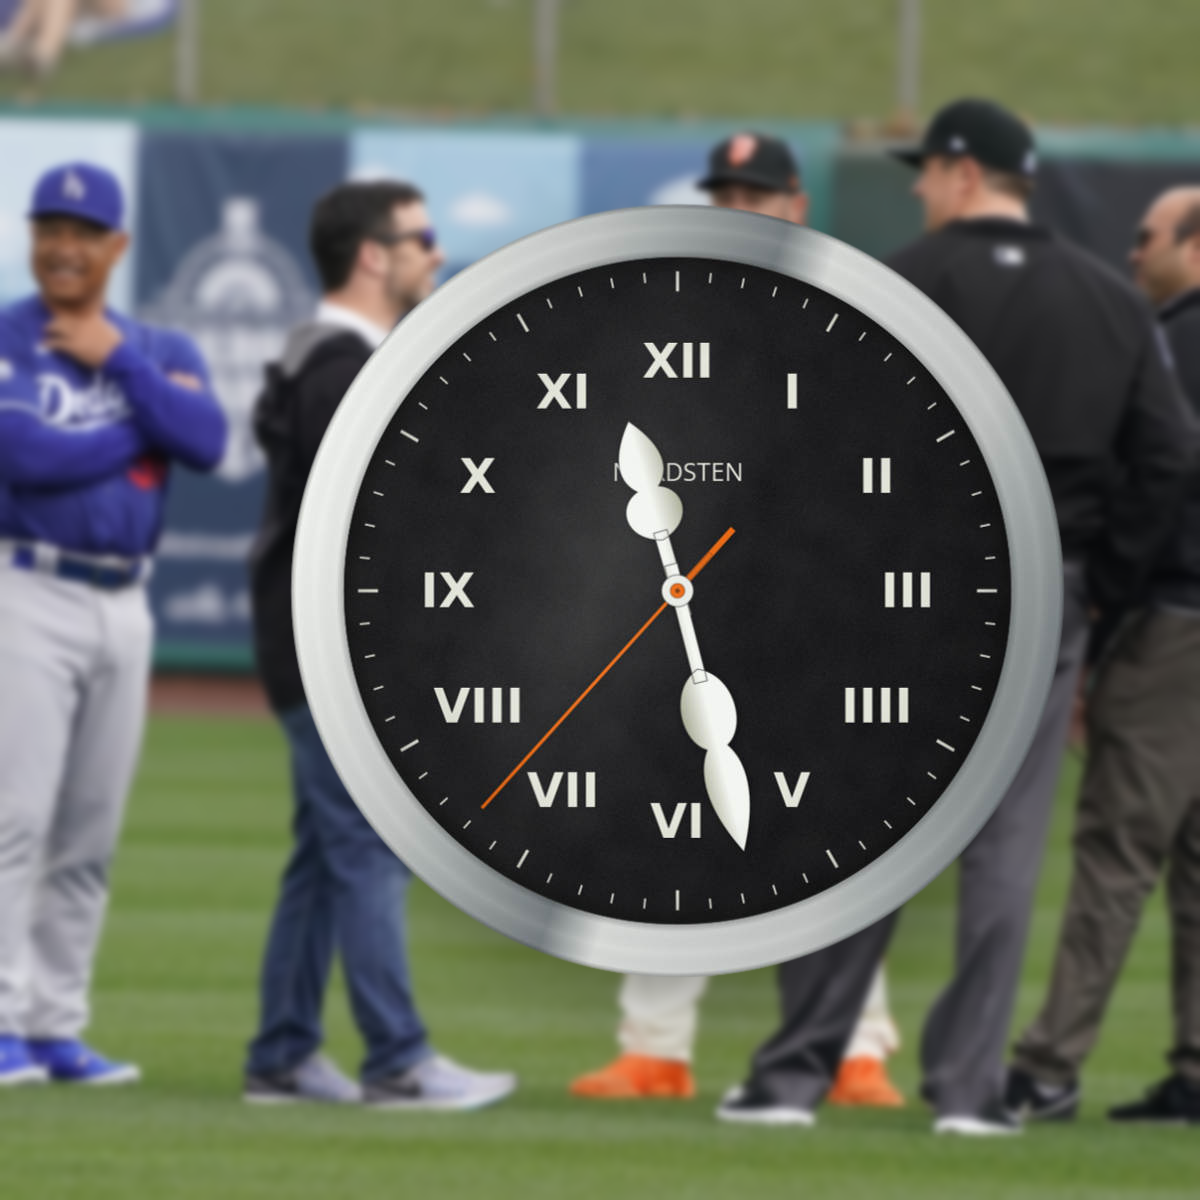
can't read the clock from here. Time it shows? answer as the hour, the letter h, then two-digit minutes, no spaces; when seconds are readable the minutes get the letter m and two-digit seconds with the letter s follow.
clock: 11h27m37s
